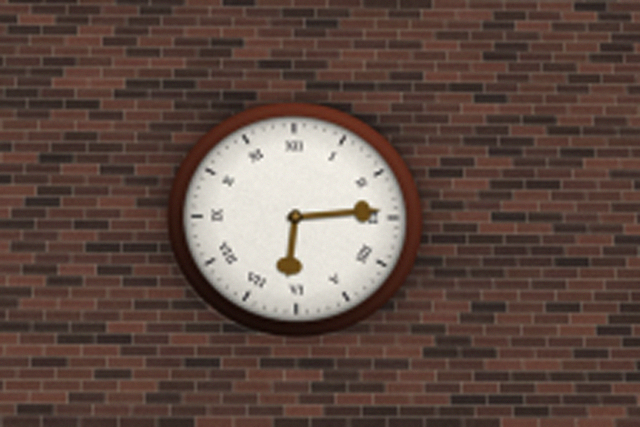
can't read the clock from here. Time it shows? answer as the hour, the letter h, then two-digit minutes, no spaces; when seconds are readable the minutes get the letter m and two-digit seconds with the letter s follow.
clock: 6h14
